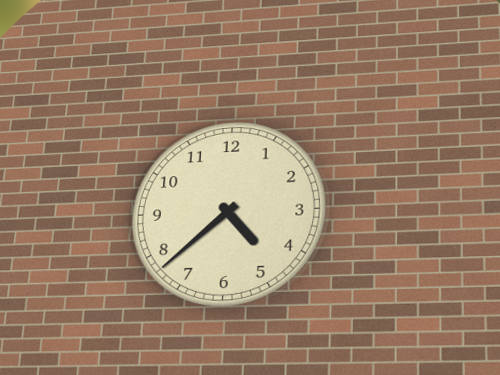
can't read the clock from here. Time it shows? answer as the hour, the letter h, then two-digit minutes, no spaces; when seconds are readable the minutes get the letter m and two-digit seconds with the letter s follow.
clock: 4h38
